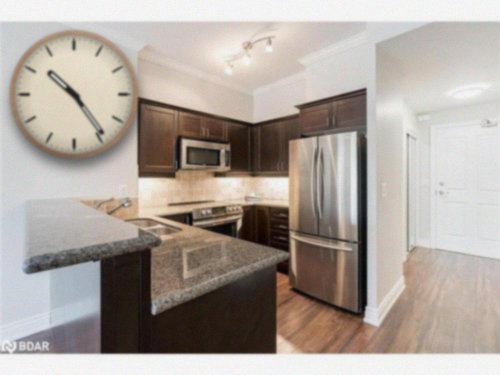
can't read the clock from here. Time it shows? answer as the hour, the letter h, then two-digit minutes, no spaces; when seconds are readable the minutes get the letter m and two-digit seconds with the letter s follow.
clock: 10h24
